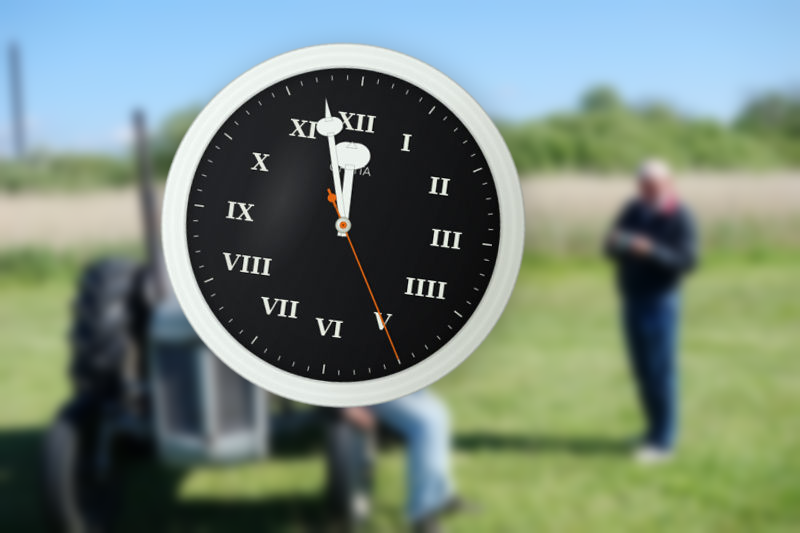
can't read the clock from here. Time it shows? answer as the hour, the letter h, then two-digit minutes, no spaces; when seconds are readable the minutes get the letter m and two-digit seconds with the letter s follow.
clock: 11h57m25s
